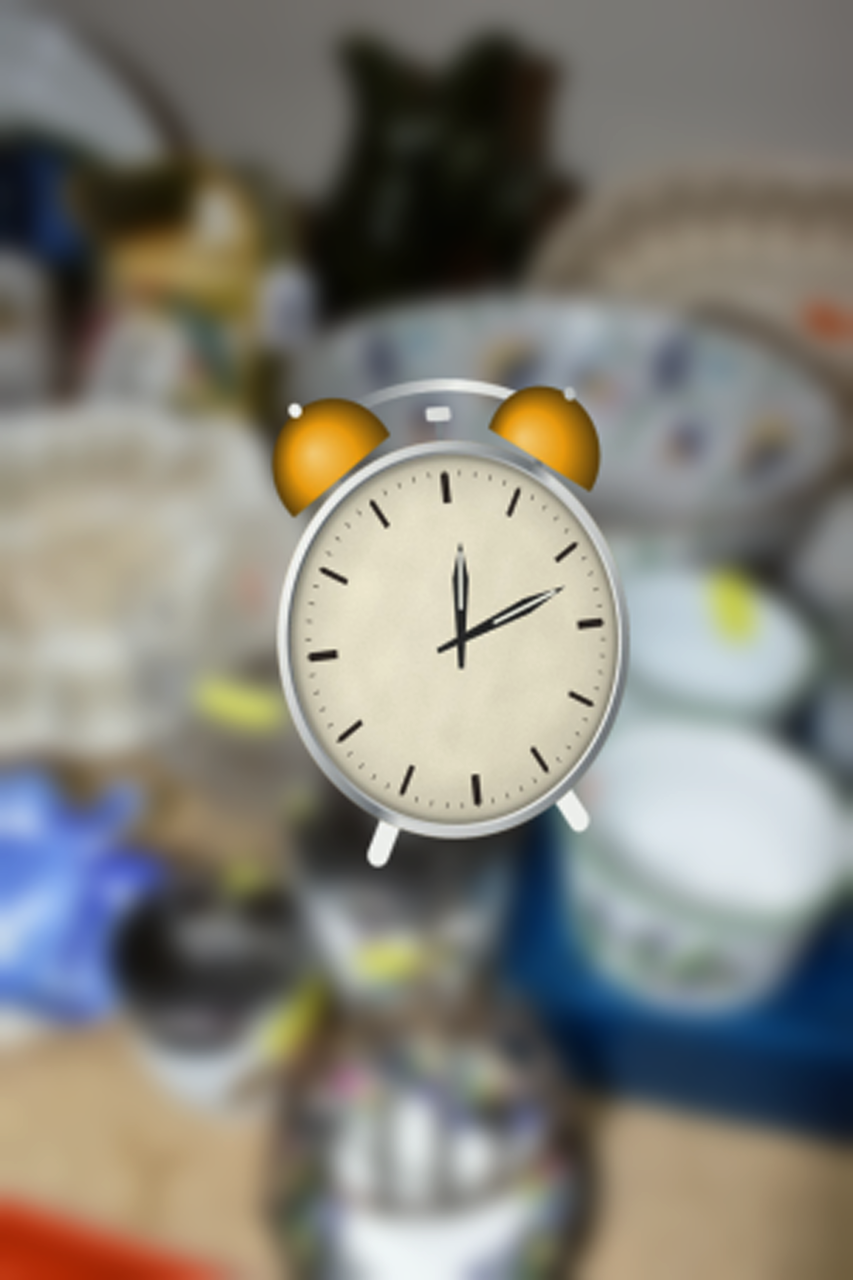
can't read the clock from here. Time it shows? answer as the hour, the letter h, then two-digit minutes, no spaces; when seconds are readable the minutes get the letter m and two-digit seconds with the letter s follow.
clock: 12h12
